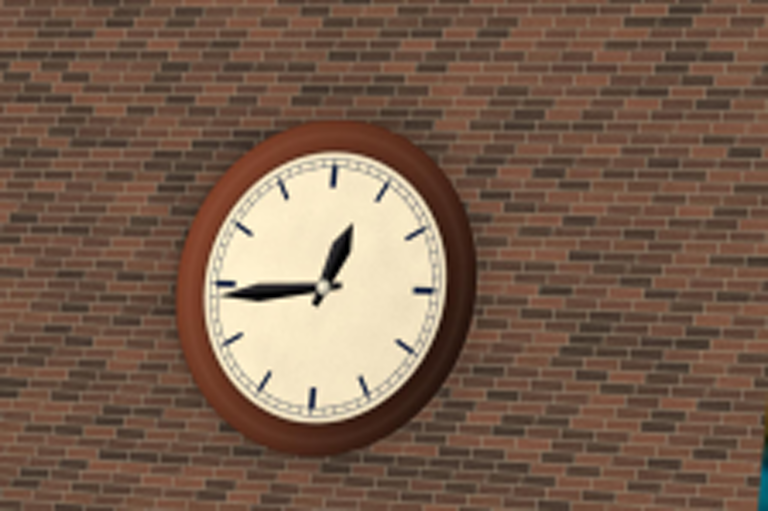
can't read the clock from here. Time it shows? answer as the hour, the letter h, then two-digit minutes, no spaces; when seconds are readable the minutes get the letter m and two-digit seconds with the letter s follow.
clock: 12h44
